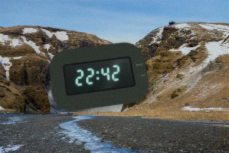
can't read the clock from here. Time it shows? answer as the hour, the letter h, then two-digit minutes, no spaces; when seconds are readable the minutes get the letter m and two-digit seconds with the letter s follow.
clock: 22h42
